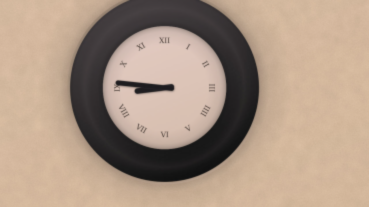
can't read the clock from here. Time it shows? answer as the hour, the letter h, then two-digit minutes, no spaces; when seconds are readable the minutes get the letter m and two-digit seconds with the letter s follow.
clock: 8h46
